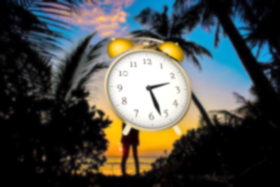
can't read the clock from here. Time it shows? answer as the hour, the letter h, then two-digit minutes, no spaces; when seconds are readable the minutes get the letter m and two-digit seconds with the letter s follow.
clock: 2h27
